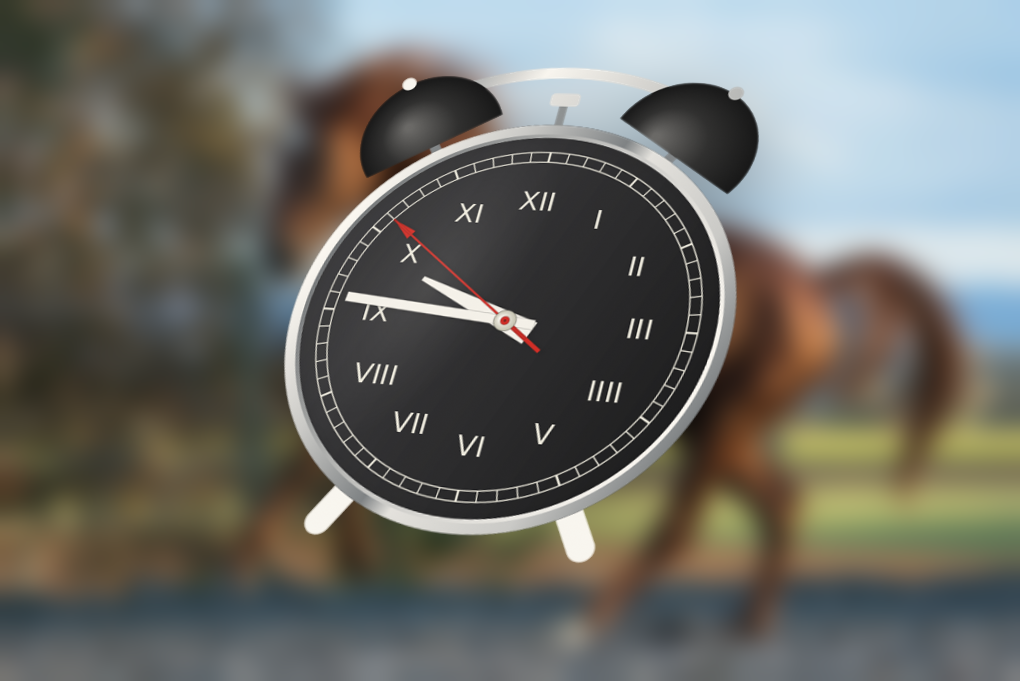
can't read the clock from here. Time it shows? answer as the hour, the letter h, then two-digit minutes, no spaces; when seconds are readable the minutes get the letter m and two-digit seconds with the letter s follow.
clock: 9h45m51s
